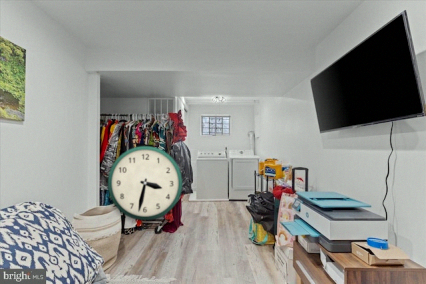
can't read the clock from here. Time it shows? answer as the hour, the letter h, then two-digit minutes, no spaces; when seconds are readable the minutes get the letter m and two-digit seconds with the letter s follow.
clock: 3h32
